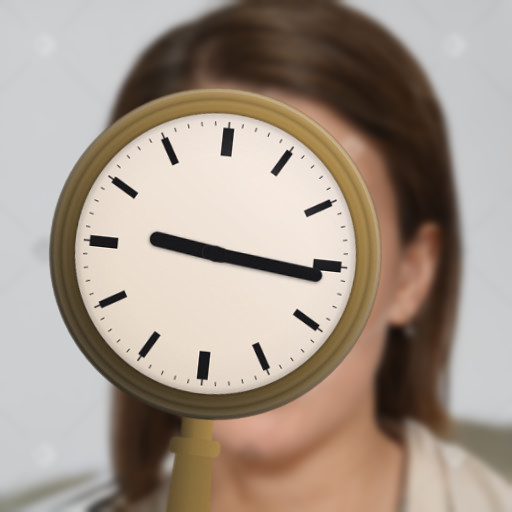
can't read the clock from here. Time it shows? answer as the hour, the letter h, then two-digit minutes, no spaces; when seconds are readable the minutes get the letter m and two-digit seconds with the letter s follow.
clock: 9h16
